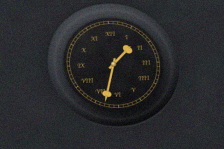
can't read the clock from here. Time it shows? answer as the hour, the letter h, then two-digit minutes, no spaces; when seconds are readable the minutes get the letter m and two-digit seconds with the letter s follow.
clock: 1h33
